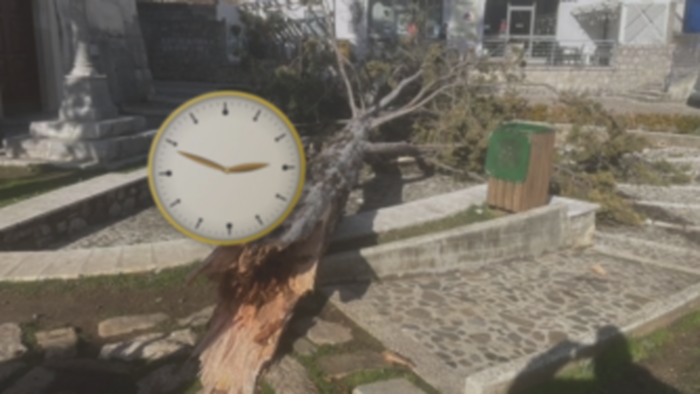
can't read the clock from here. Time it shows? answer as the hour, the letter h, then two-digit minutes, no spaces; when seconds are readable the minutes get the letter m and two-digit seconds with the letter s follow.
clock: 2h49
